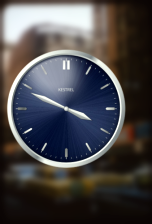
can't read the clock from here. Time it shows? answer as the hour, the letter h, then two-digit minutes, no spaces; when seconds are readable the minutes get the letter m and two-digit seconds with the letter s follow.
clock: 3h49
